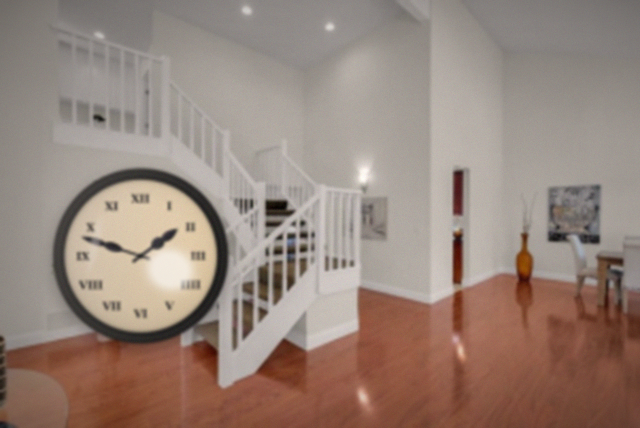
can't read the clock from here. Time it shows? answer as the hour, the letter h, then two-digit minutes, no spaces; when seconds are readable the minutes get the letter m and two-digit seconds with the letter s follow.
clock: 1h48
